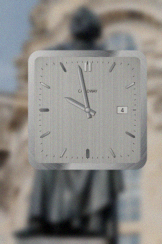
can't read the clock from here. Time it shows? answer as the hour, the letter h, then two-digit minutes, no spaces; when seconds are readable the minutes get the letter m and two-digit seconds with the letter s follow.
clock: 9h58
